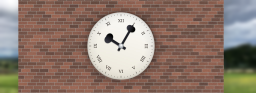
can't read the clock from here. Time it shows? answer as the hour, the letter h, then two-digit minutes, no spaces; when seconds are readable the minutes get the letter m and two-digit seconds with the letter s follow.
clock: 10h05
